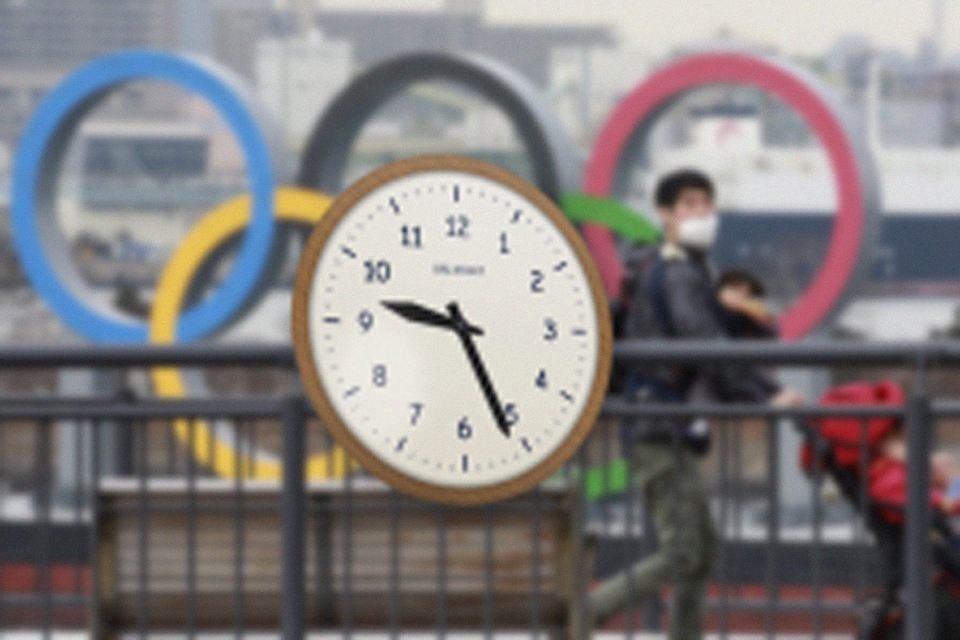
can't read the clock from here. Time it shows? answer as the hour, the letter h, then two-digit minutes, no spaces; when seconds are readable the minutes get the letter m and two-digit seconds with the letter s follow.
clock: 9h26
